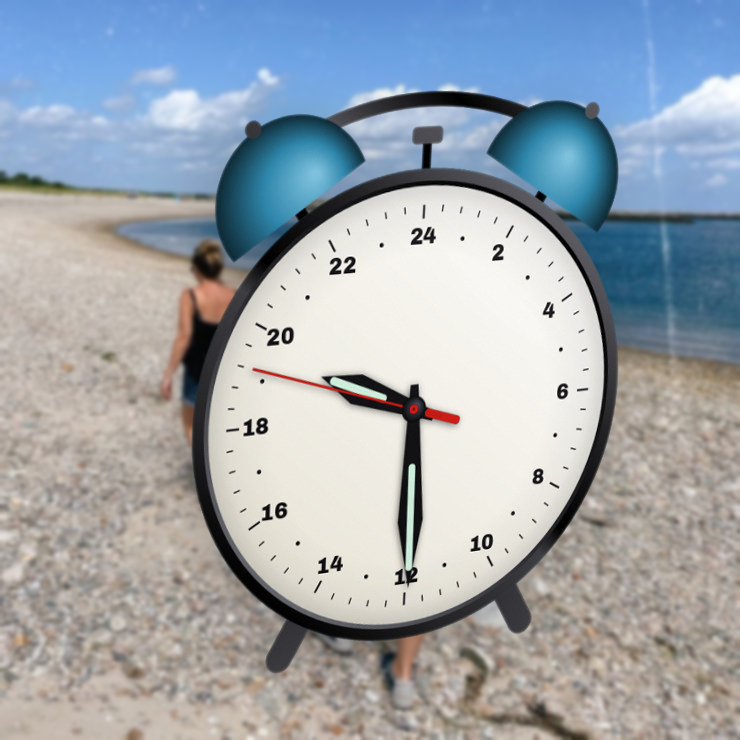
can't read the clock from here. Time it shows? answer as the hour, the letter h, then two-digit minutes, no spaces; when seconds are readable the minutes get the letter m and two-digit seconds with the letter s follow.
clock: 19h29m48s
